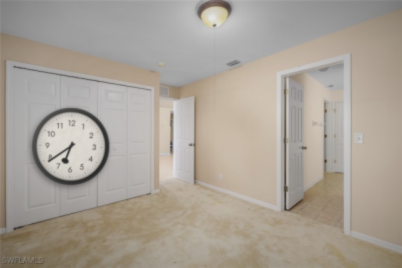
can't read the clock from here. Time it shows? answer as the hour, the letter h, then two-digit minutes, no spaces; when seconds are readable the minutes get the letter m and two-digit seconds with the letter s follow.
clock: 6h39
